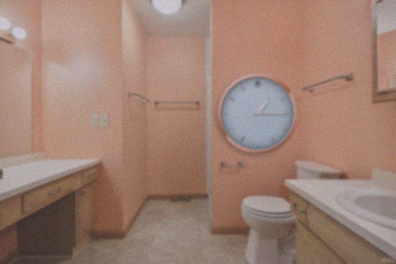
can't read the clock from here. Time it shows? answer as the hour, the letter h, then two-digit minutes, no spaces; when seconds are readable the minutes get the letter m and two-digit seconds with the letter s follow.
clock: 1h15
